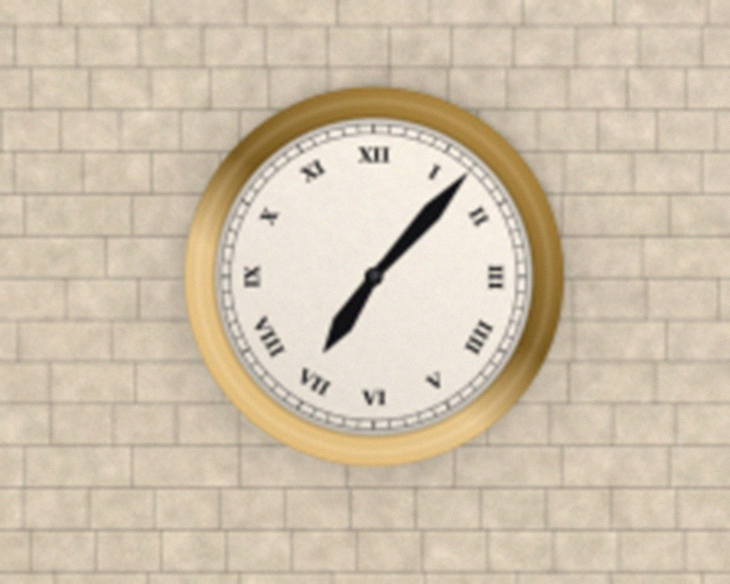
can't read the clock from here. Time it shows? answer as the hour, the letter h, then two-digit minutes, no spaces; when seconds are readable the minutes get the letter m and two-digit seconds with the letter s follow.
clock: 7h07
